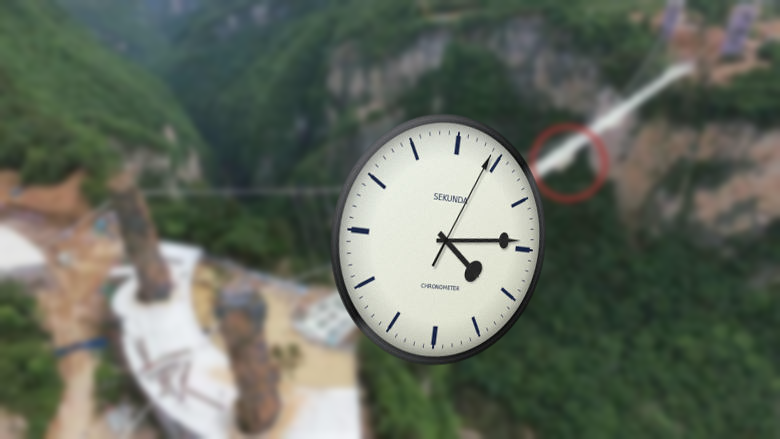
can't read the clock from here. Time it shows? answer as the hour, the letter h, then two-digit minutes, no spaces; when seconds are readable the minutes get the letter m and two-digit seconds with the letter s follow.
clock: 4h14m04s
